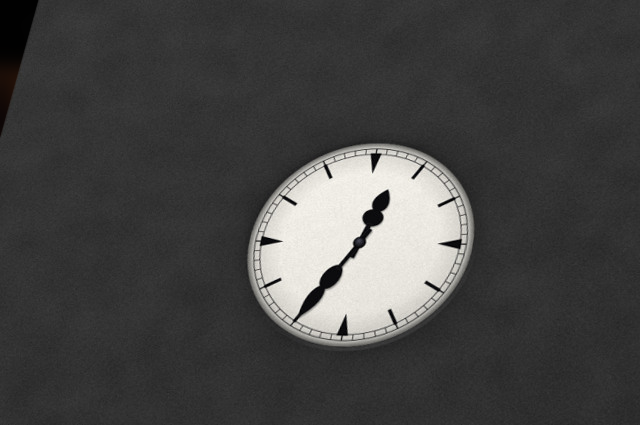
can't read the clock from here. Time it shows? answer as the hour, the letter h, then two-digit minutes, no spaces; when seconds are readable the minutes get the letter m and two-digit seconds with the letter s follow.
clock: 12h35
